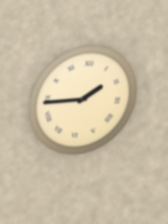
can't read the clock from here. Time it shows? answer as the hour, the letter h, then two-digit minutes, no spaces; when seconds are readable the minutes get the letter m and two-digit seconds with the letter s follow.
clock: 1h44
